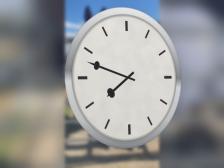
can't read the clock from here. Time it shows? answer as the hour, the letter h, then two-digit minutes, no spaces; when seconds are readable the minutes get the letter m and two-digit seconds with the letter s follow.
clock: 7h48
